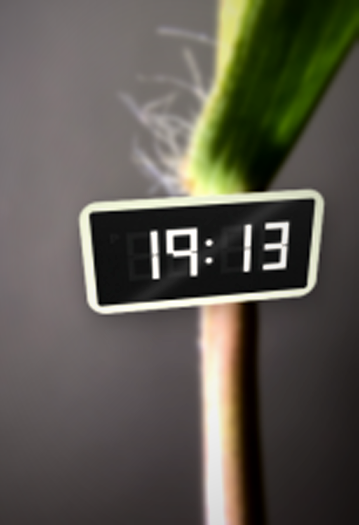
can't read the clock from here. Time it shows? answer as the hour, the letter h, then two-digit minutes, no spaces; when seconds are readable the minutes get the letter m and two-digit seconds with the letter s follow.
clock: 19h13
